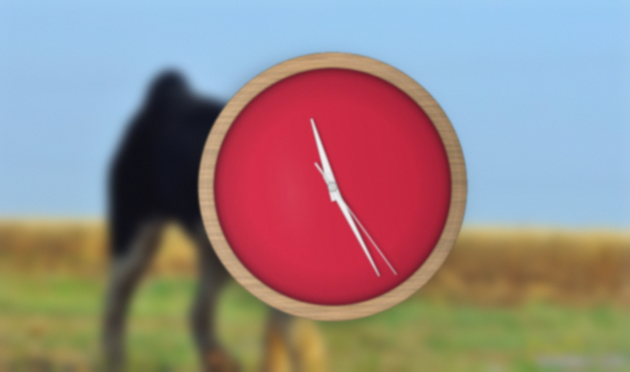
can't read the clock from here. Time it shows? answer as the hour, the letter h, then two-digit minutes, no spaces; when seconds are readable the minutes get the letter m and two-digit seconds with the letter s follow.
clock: 11h25m24s
